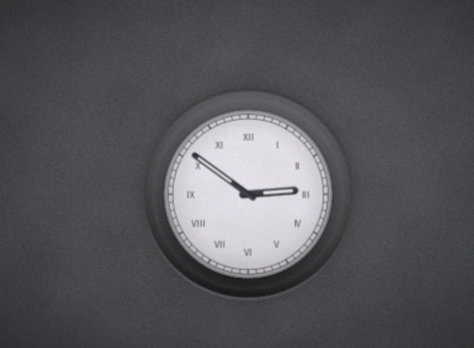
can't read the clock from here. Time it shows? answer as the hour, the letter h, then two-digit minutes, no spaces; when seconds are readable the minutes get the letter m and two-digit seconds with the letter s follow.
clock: 2h51
